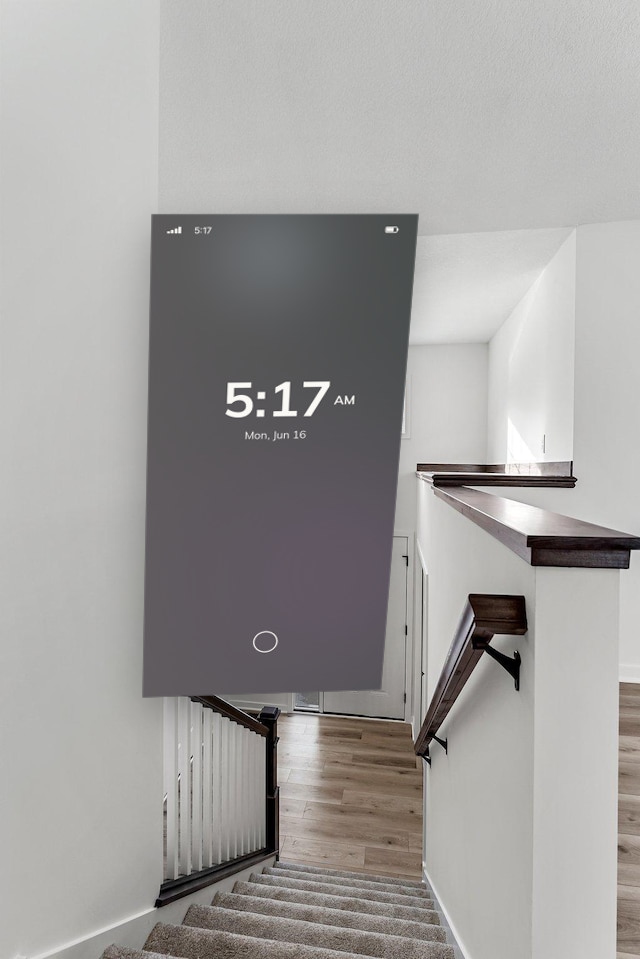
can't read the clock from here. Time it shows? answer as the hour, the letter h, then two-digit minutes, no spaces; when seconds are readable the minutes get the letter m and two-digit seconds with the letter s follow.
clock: 5h17
